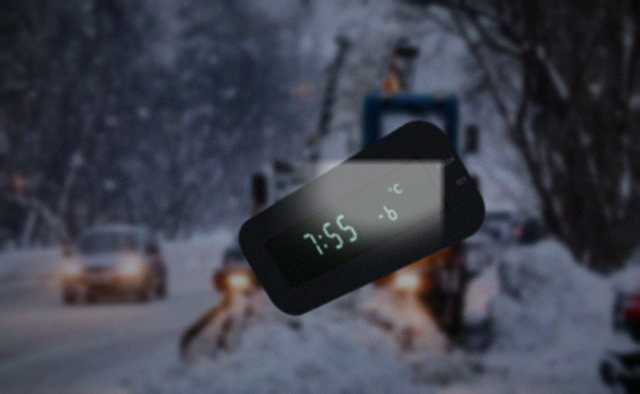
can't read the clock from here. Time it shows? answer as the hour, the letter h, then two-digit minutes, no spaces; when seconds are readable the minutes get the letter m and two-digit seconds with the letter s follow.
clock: 7h55
